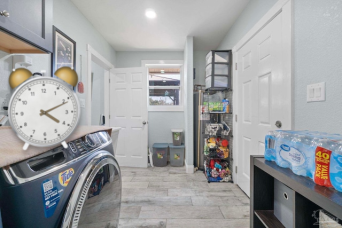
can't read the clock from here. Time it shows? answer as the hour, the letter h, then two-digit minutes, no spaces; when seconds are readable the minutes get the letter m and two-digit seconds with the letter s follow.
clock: 4h11
